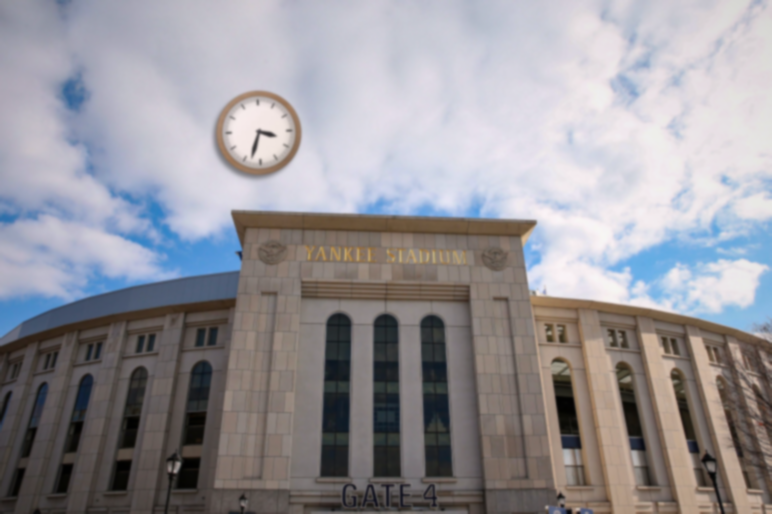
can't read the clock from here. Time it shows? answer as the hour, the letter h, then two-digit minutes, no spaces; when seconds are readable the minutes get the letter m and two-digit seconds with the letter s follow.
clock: 3h33
